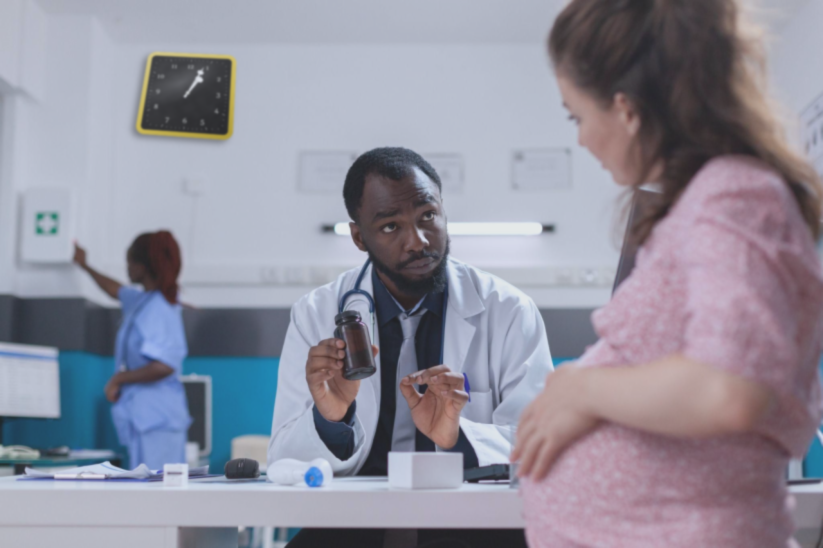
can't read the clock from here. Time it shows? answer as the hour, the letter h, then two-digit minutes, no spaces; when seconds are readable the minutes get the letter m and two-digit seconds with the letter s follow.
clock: 1h04
